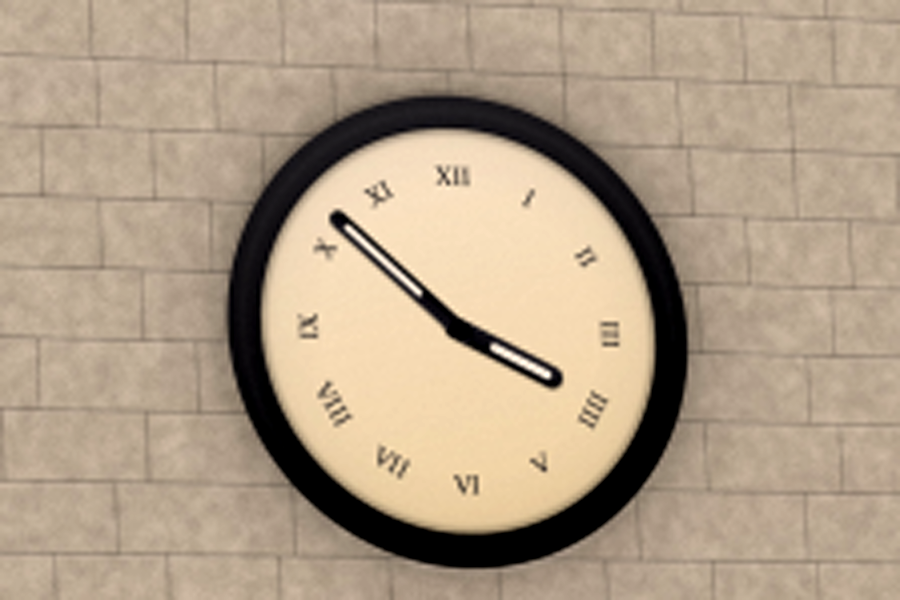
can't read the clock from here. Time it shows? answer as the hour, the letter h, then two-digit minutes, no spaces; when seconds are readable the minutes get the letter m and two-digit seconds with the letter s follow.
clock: 3h52
